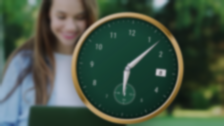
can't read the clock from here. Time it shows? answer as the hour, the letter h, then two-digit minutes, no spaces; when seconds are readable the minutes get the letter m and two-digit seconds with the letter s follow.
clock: 6h07
